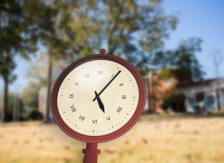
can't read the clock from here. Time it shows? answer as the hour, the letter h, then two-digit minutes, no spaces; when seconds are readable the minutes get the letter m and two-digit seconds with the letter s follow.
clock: 5h06
